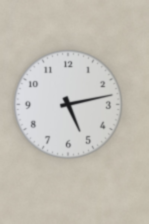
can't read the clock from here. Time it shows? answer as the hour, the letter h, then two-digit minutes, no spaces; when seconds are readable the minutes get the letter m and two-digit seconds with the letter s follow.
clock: 5h13
